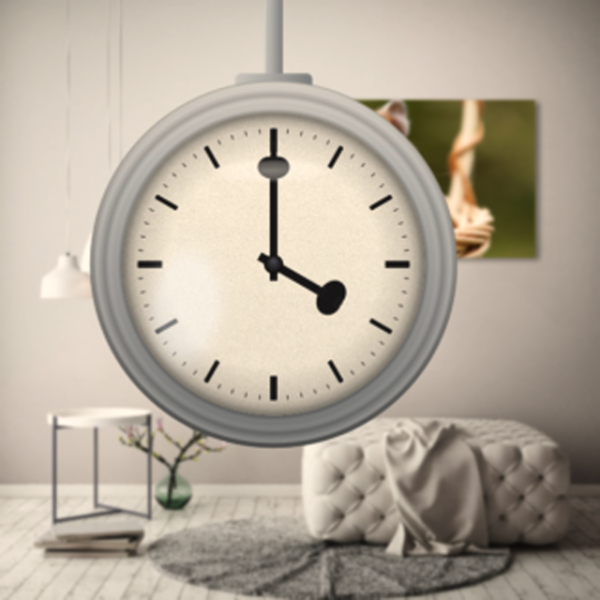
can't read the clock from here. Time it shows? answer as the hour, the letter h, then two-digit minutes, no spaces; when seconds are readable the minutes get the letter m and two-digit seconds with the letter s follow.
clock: 4h00
